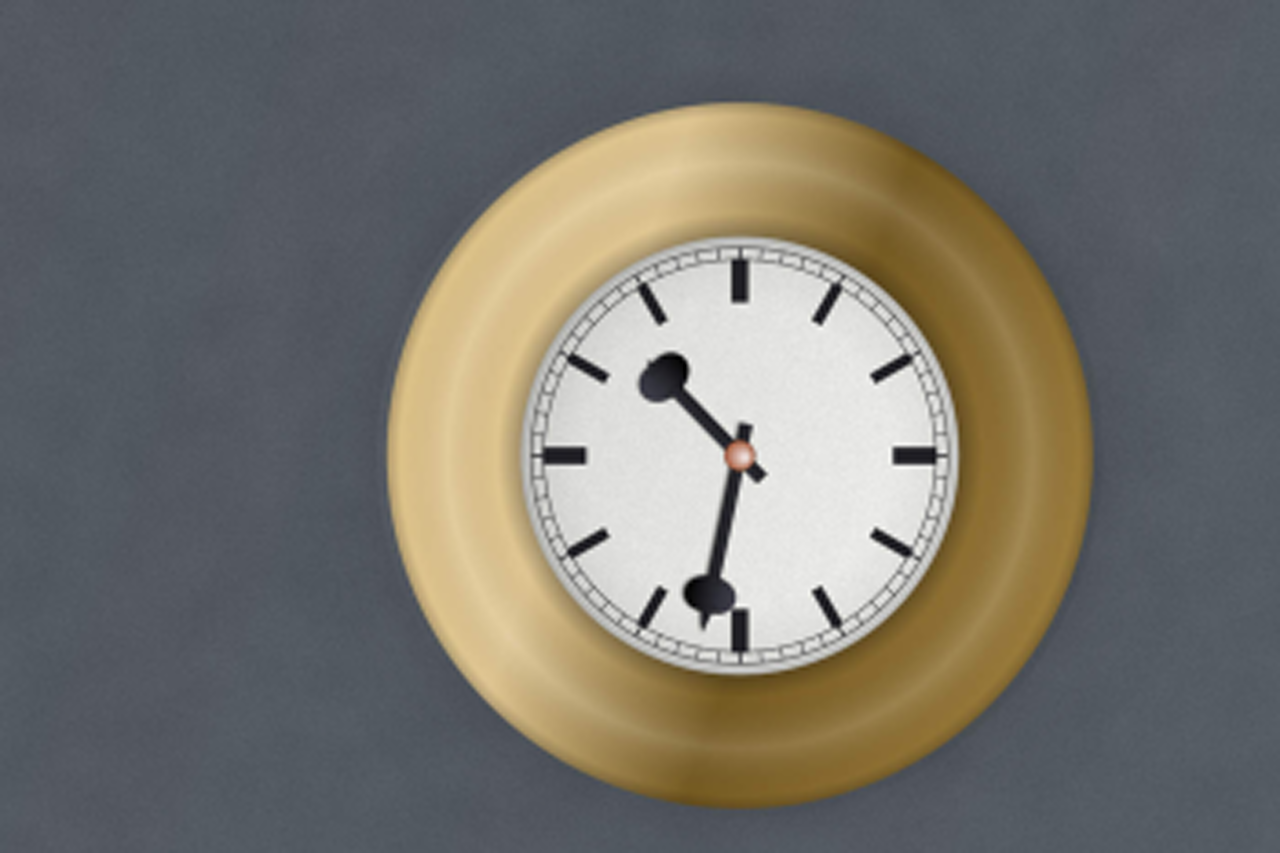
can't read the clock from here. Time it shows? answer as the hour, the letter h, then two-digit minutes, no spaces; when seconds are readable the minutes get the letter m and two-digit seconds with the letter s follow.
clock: 10h32
